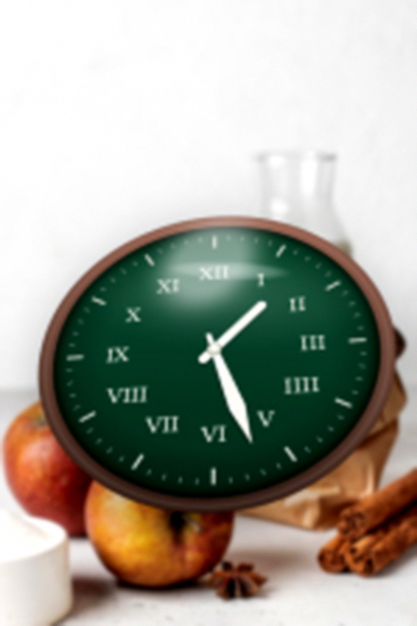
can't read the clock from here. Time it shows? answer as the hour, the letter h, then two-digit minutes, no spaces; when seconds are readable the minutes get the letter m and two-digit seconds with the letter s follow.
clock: 1h27
